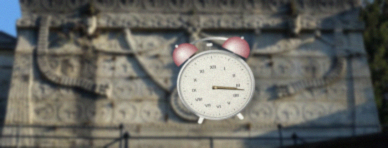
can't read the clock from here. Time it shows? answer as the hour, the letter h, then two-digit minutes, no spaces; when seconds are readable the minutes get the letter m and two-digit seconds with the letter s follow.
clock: 3h17
